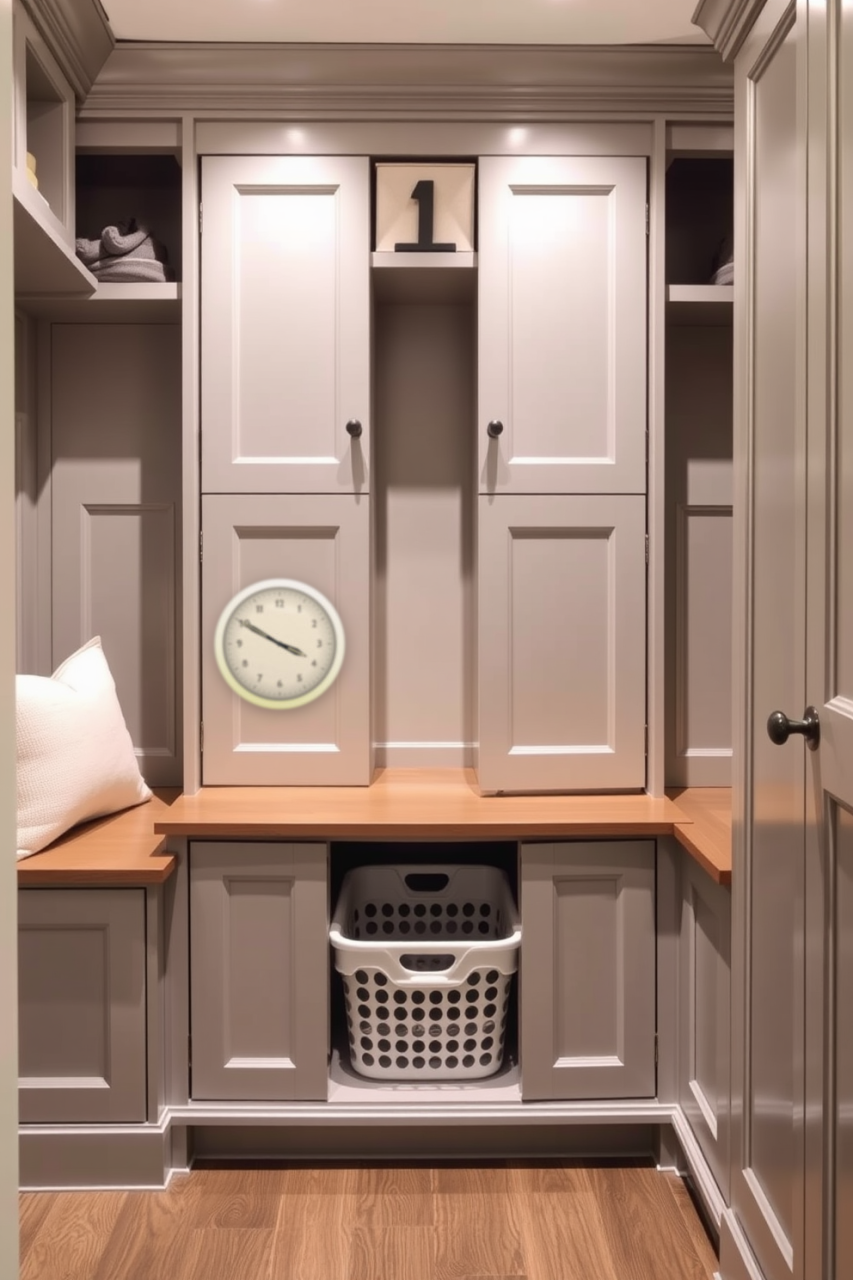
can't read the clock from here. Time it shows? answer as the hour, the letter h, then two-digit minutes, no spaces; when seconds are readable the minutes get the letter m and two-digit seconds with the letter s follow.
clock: 3h50
